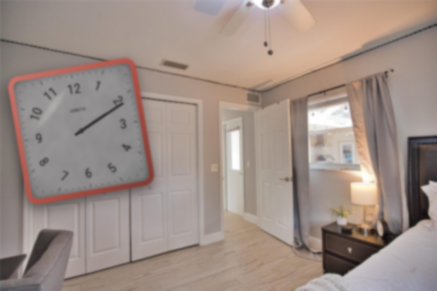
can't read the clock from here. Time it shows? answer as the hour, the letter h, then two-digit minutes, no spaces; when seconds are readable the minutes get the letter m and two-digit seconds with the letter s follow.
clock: 2h11
